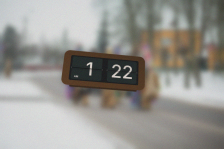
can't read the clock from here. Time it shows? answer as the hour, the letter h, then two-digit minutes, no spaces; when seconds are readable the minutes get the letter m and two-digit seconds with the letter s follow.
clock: 1h22
